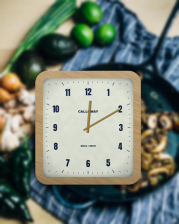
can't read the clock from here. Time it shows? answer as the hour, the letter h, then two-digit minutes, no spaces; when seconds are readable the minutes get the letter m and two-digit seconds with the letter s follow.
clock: 12h10
